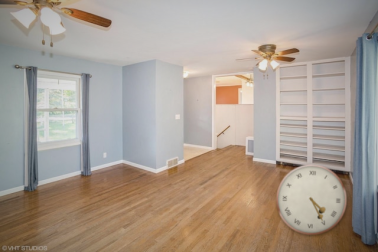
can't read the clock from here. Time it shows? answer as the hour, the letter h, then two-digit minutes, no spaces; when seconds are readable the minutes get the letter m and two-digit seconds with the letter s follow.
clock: 4h25
